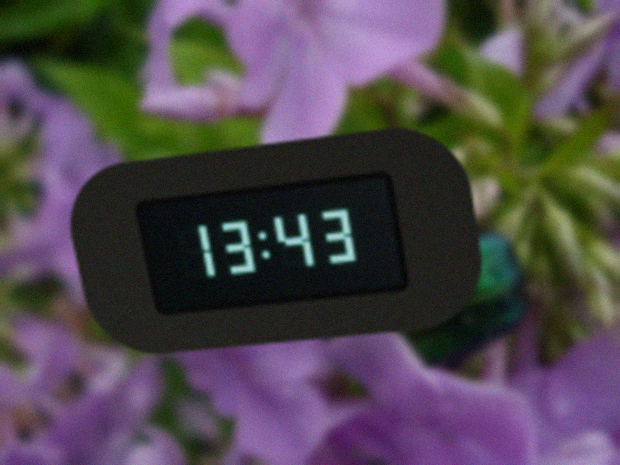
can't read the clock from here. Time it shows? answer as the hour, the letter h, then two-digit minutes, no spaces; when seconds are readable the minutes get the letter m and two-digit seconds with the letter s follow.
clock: 13h43
